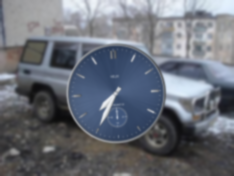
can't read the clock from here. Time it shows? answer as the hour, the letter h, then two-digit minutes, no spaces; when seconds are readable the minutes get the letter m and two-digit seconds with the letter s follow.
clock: 7h35
